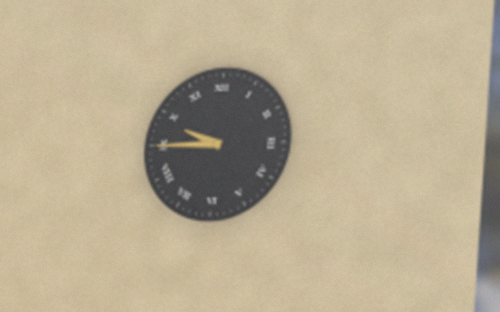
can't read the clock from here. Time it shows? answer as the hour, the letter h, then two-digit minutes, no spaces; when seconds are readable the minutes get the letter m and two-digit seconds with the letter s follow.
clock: 9h45
